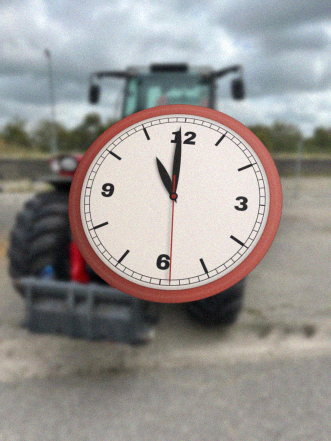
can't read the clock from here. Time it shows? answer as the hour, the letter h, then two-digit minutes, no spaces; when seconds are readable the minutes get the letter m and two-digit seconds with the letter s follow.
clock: 10h59m29s
